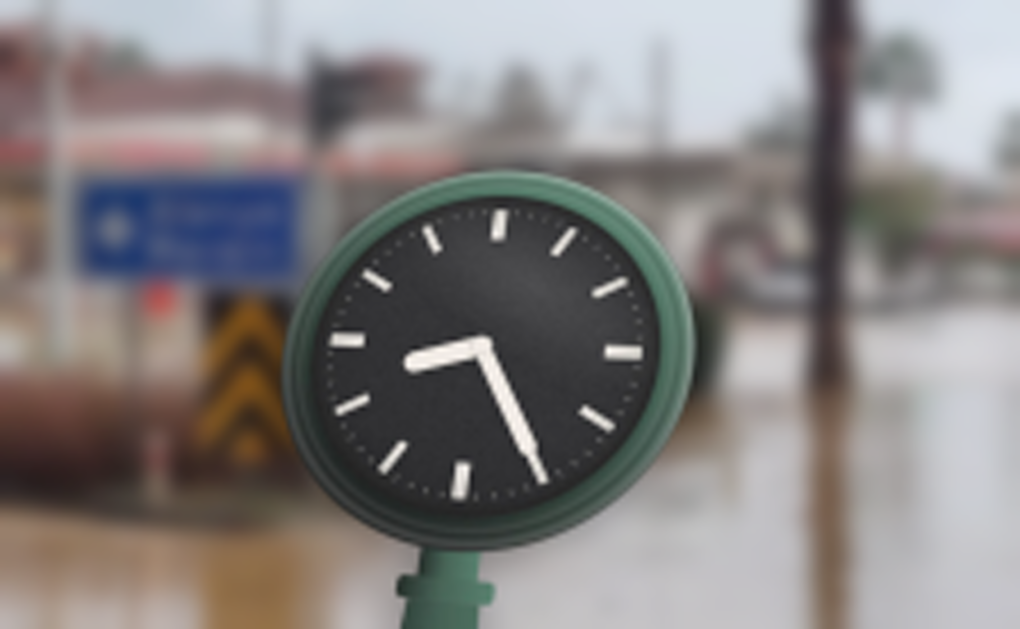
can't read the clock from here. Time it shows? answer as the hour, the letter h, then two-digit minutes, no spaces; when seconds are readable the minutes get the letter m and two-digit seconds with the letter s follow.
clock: 8h25
